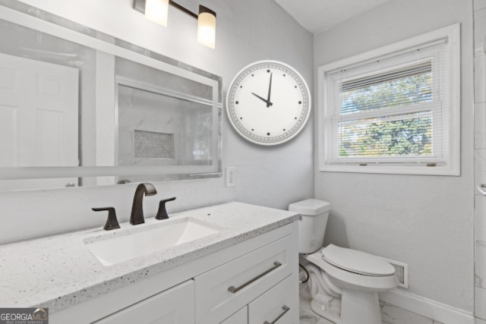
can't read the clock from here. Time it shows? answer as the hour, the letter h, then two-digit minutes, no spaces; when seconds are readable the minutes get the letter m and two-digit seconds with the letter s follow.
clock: 10h01
